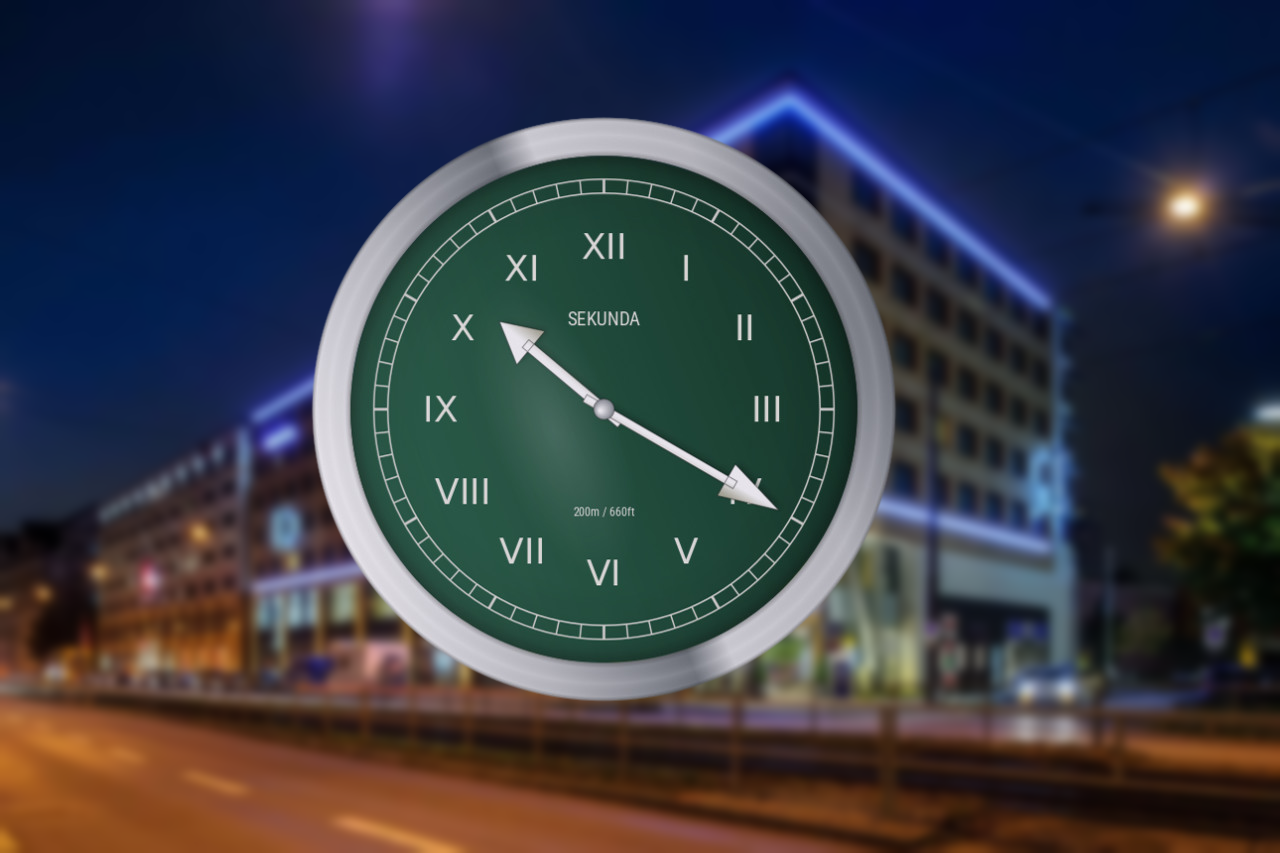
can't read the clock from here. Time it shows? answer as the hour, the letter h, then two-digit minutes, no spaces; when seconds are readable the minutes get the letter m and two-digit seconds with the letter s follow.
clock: 10h20
